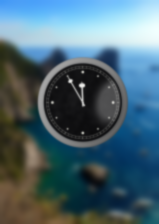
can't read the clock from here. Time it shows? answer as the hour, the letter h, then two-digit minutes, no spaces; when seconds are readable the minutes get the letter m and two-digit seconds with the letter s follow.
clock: 11h55
